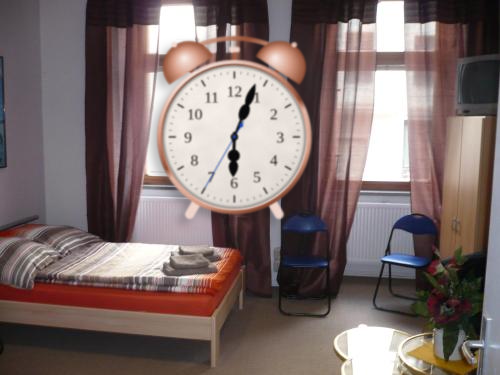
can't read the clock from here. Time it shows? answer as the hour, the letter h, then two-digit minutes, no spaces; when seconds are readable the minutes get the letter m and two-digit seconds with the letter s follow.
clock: 6h03m35s
